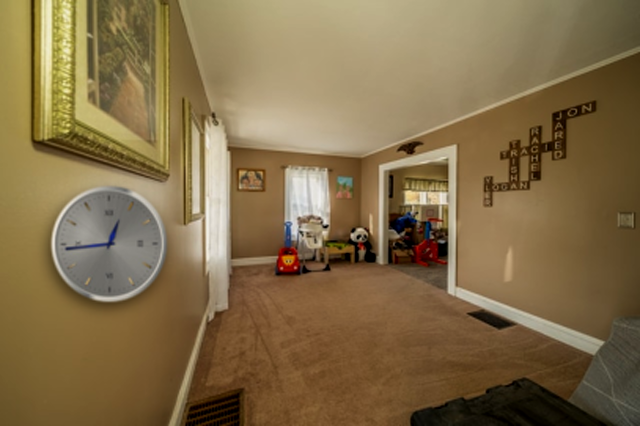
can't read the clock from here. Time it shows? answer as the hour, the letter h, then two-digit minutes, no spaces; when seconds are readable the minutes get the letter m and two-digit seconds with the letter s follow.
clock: 12h44
